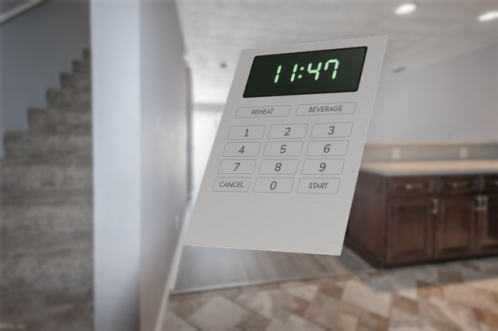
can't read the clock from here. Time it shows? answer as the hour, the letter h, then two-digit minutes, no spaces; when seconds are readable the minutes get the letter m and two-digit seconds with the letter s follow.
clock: 11h47
